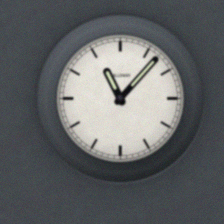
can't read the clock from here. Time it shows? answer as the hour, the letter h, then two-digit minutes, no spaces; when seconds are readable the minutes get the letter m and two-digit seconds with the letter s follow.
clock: 11h07
